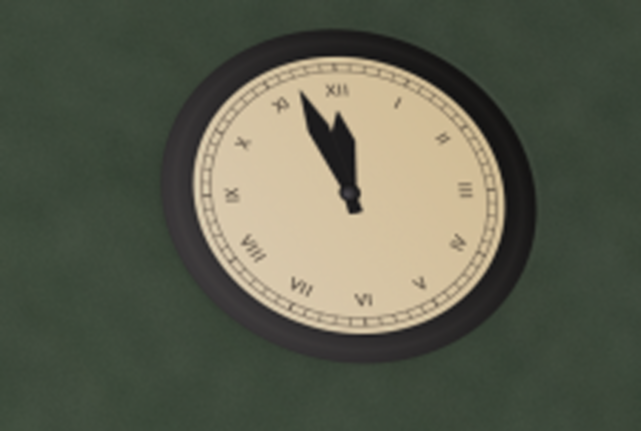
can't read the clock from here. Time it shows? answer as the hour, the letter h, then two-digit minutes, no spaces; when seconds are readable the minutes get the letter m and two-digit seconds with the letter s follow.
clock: 11h57
